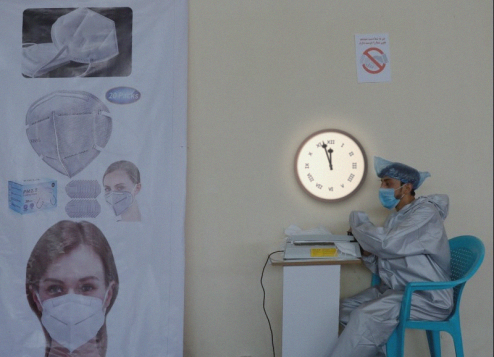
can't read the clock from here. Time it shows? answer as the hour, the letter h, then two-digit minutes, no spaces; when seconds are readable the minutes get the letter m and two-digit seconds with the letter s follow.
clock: 11h57
